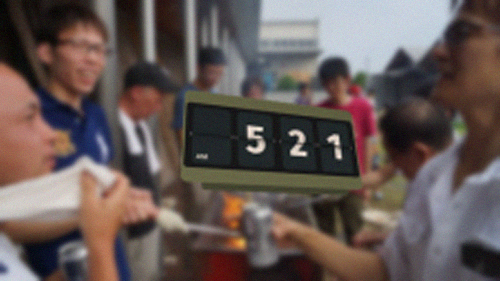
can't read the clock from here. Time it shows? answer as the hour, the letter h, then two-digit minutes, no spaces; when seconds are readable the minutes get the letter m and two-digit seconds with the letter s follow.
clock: 5h21
